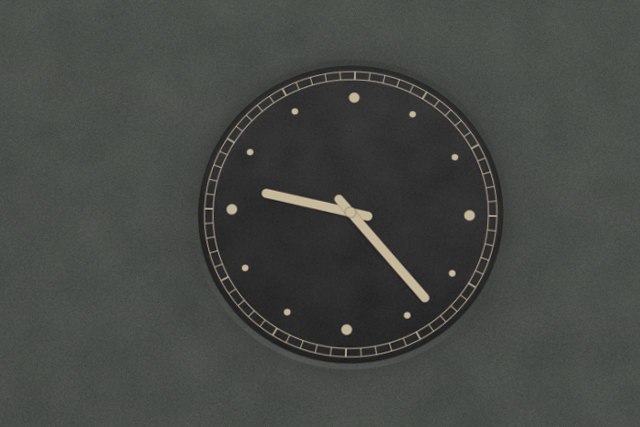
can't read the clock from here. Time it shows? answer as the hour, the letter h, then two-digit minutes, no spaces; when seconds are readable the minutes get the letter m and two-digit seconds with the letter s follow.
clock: 9h23
